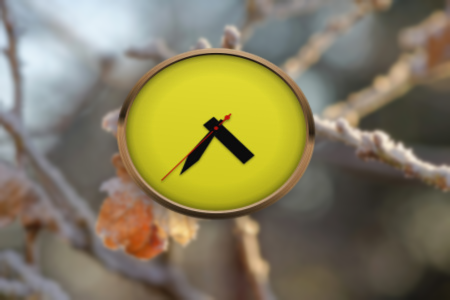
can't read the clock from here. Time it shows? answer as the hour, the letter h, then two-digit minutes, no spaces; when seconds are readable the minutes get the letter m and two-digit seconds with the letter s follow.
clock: 4h35m37s
